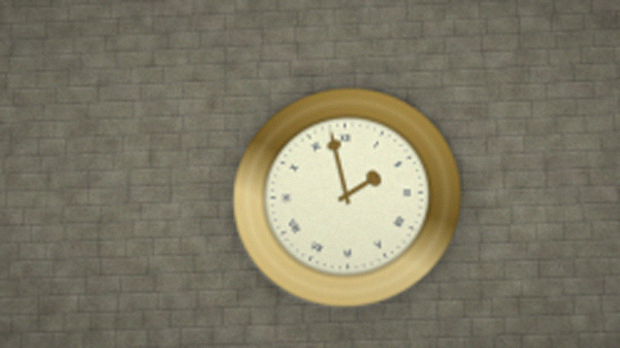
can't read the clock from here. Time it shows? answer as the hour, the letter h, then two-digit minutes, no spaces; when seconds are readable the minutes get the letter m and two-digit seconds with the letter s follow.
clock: 1h58
